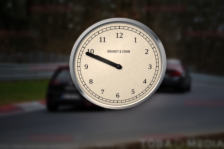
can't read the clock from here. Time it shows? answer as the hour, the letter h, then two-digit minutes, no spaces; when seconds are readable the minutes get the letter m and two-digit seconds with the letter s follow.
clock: 9h49
